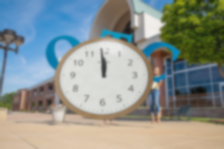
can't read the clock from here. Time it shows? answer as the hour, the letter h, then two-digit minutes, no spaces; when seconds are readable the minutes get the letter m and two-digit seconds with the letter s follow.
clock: 11h59
